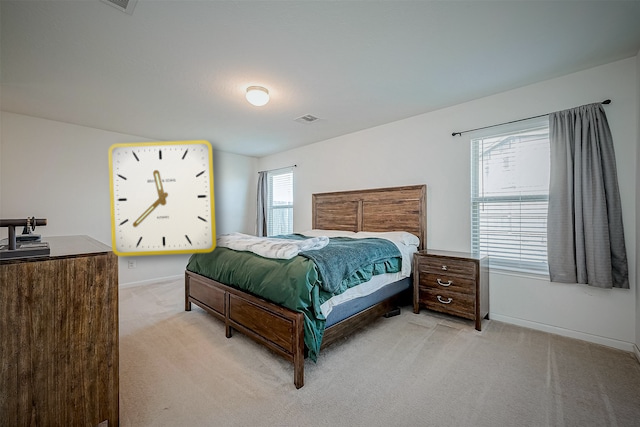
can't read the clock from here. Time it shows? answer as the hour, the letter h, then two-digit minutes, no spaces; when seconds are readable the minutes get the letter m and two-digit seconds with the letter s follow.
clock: 11h38
